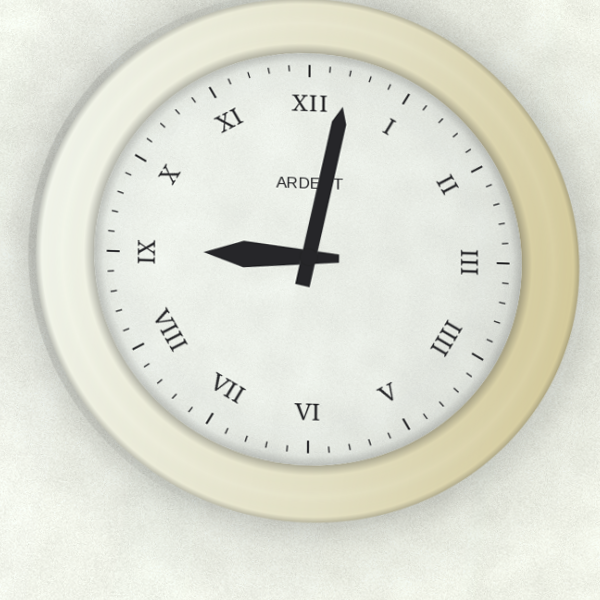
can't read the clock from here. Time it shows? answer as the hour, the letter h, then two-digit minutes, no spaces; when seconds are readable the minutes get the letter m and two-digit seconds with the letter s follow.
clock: 9h02
